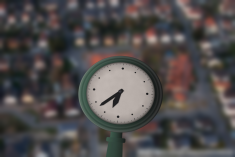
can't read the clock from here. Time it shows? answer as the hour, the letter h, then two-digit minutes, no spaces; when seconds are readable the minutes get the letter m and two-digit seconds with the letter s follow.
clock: 6h38
